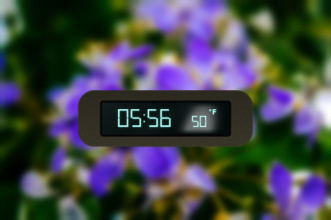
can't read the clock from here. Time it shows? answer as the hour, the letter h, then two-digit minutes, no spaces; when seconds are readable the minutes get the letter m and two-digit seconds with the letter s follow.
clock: 5h56
